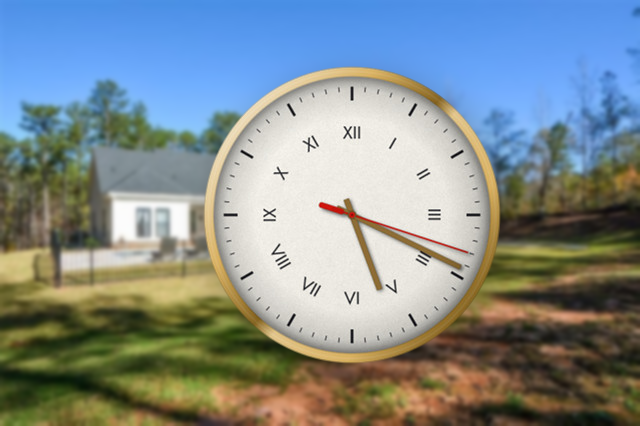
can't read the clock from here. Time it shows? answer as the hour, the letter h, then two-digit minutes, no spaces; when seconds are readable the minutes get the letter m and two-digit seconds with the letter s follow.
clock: 5h19m18s
